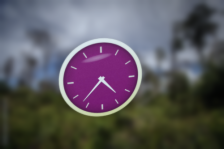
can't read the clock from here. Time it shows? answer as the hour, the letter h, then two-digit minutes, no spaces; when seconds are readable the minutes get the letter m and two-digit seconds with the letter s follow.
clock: 4h37
